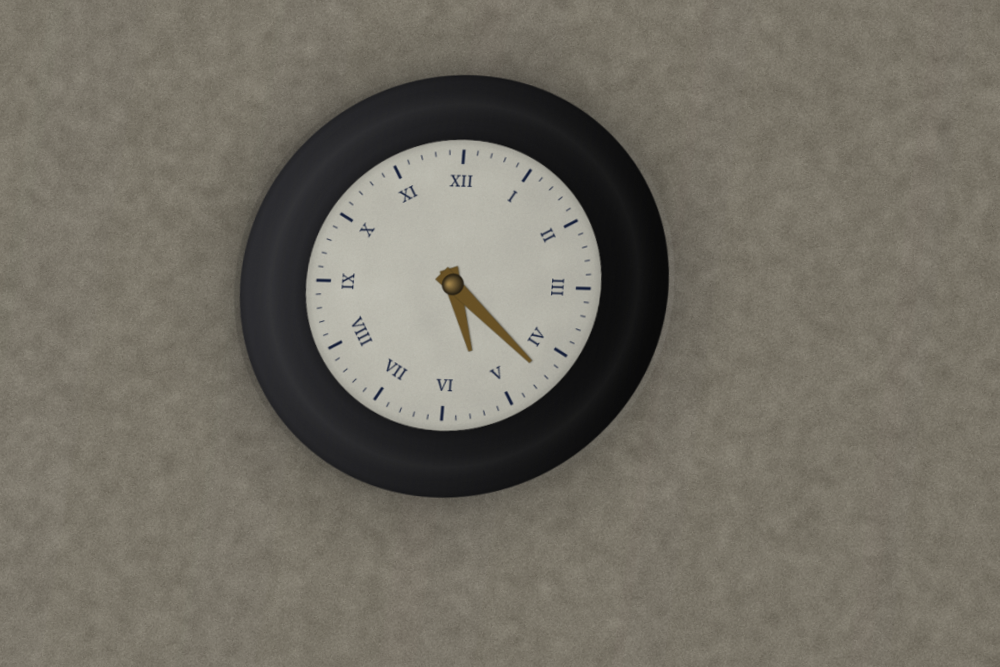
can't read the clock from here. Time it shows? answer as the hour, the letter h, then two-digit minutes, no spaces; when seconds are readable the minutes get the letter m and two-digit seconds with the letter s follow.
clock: 5h22
